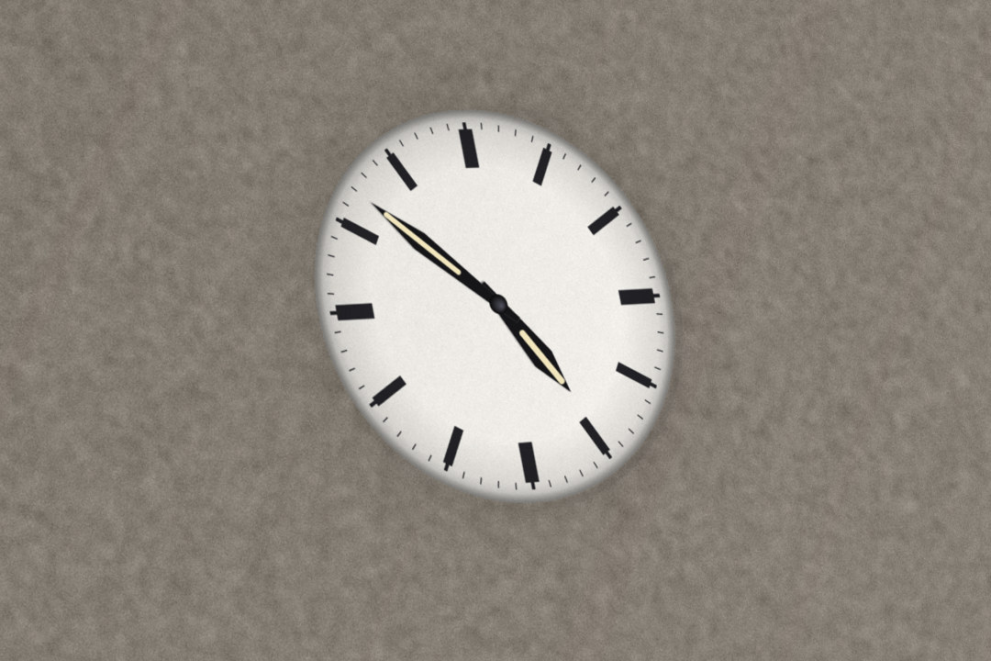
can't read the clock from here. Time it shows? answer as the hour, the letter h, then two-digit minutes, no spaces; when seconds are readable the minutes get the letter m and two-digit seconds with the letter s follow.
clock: 4h52
